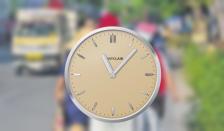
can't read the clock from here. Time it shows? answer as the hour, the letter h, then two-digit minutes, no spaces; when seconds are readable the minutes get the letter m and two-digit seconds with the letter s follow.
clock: 11h07
